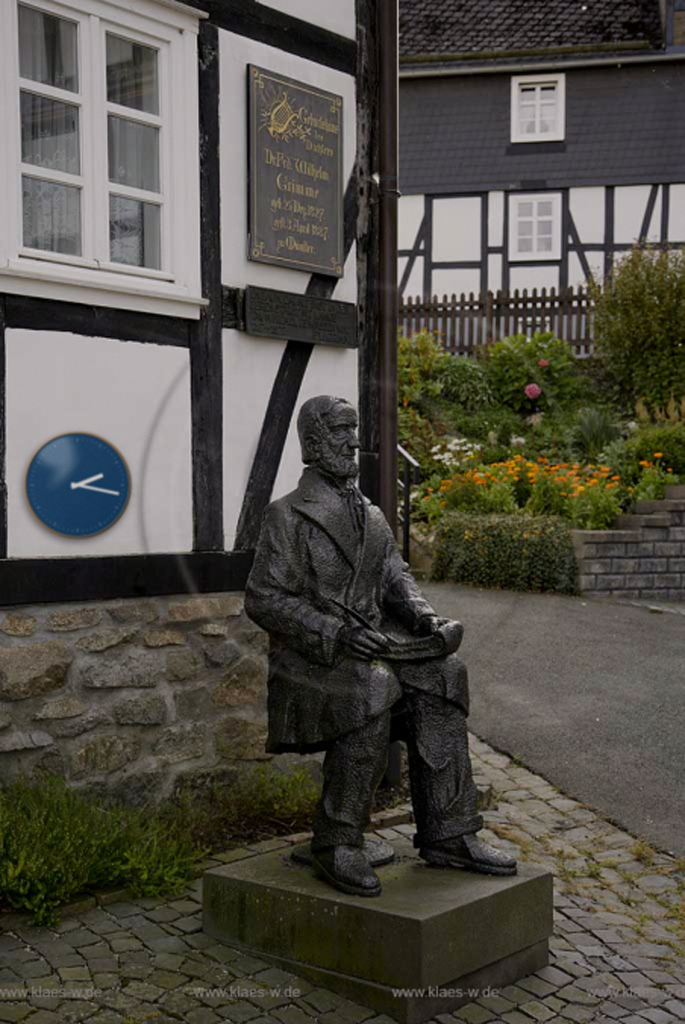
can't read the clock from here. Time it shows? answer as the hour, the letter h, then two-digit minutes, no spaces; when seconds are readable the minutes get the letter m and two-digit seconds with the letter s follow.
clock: 2h17
